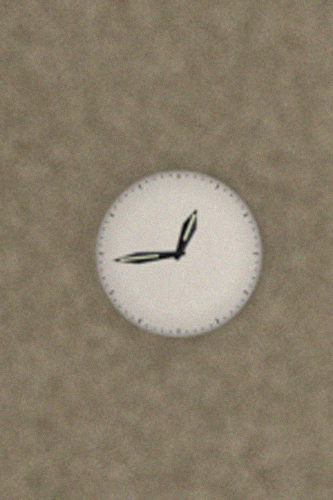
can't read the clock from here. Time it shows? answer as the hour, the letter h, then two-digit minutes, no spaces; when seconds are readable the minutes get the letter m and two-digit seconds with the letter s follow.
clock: 12h44
